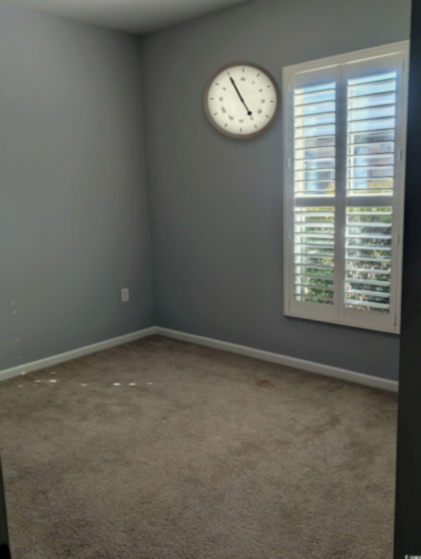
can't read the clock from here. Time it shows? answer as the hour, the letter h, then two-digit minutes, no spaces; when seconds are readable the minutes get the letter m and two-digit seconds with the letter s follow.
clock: 4h55
